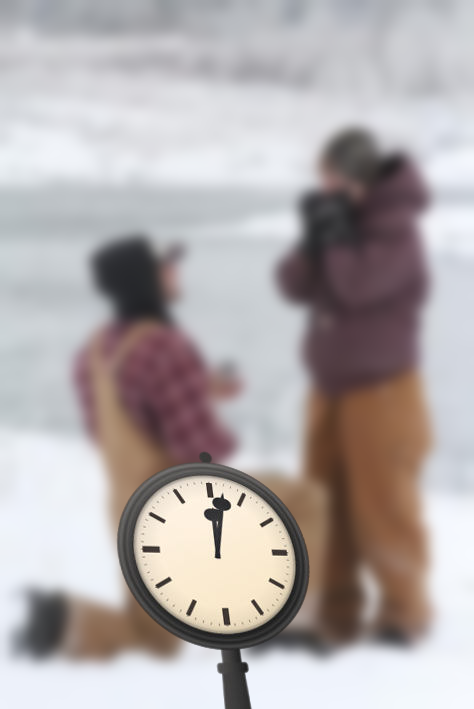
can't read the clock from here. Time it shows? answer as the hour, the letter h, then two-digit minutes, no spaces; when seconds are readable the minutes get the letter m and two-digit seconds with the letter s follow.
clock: 12h02
